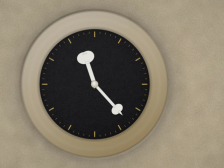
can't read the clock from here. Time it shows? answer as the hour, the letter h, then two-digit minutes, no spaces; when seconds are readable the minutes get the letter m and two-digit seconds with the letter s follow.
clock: 11h23
